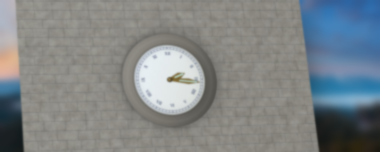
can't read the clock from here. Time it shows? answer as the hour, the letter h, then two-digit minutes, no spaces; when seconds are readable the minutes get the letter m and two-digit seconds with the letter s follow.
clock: 2h16
